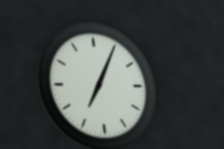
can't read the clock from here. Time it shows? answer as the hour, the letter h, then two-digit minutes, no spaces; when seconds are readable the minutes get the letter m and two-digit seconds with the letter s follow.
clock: 7h05
